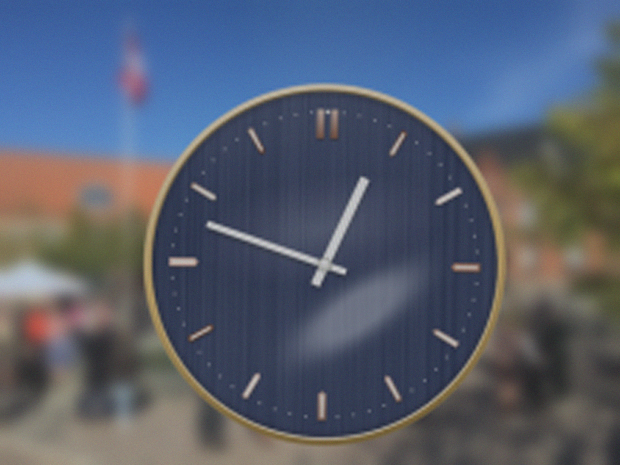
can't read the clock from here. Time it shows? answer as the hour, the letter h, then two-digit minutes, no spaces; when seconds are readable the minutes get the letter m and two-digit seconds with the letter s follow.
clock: 12h48
